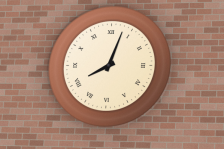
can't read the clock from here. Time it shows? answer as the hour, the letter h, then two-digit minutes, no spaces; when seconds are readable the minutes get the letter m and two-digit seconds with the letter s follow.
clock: 8h03
